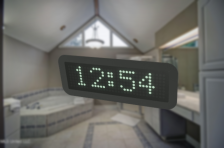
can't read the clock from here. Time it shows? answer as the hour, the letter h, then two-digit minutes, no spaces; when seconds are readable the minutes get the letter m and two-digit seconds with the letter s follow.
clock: 12h54
